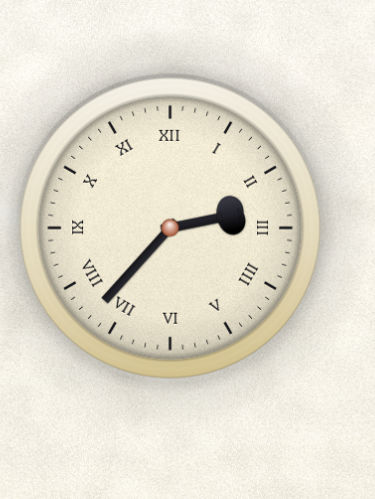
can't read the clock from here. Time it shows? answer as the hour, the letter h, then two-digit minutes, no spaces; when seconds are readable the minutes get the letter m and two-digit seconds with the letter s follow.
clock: 2h37
